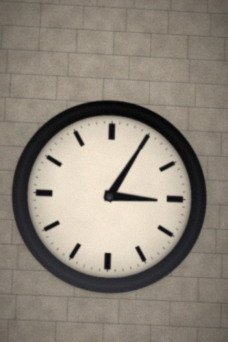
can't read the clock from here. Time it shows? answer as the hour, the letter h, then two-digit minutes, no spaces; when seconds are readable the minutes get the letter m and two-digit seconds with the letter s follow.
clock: 3h05
